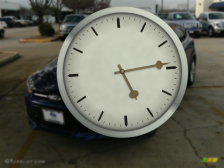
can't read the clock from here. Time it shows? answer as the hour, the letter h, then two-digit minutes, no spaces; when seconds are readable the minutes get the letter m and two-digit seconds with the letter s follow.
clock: 5h14
